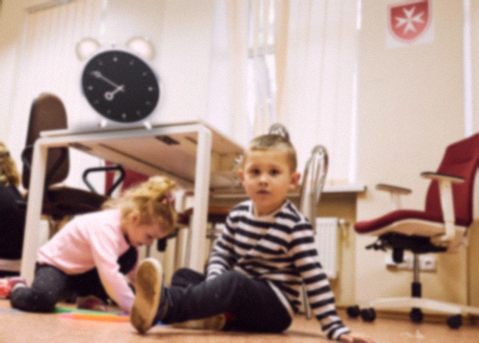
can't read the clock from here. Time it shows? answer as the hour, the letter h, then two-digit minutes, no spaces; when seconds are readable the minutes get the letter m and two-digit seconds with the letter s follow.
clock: 7h51
